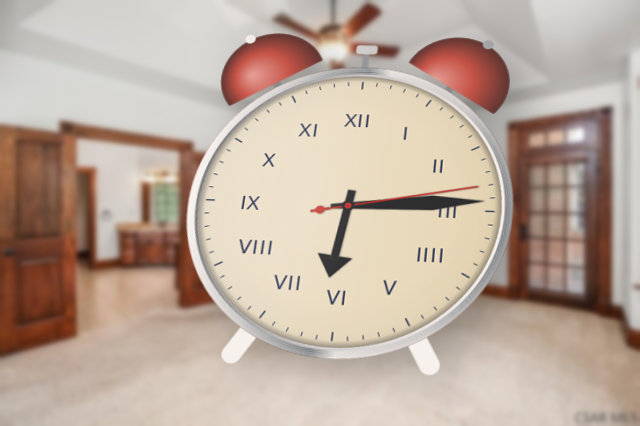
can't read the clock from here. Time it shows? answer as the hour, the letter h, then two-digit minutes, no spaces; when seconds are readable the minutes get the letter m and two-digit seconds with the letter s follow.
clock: 6h14m13s
